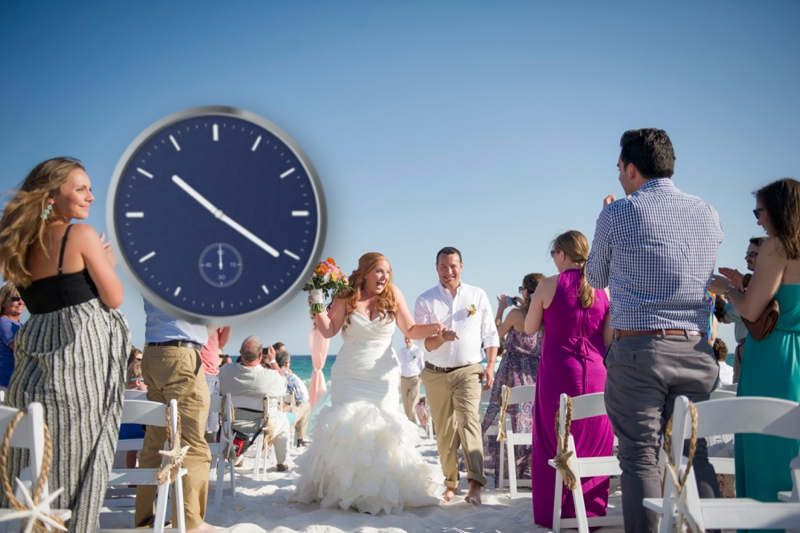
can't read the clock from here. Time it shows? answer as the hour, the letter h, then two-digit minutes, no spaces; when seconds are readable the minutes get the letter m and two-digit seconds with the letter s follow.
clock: 10h21
